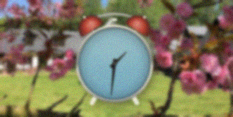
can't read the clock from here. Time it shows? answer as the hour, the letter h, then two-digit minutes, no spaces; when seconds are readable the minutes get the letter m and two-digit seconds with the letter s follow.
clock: 1h31
